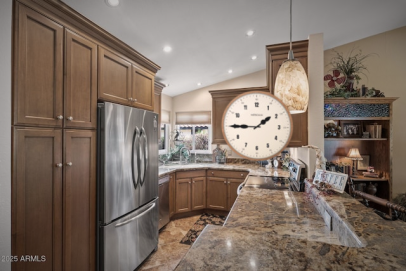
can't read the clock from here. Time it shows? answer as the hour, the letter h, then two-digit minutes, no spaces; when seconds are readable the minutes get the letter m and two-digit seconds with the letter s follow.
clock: 1h45
